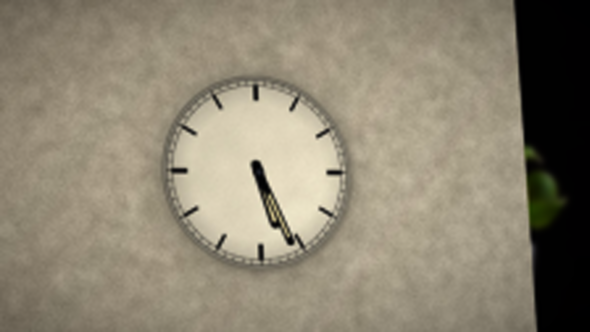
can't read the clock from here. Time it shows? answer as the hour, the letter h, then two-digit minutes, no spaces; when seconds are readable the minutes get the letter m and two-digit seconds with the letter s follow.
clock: 5h26
